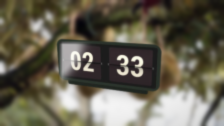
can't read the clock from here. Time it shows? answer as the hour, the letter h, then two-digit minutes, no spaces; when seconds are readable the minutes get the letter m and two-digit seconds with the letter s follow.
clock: 2h33
